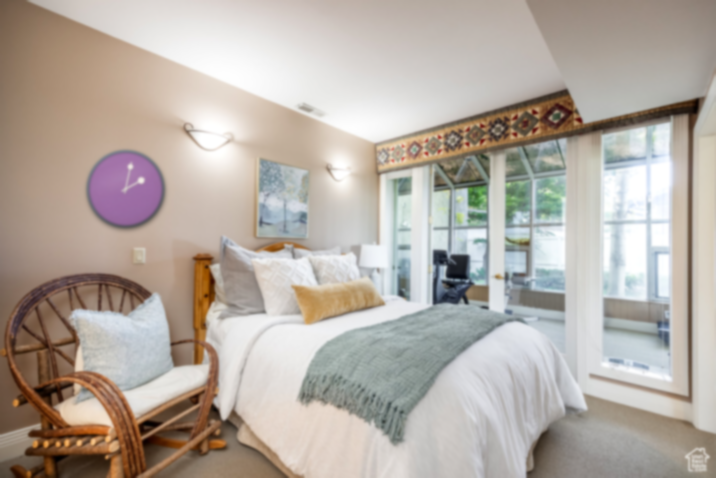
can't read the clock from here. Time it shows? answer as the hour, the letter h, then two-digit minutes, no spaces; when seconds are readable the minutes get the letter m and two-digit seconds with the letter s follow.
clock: 2h02
